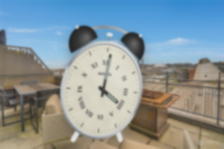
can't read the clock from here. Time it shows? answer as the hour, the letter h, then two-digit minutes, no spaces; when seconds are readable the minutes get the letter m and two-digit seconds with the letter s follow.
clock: 4h01
